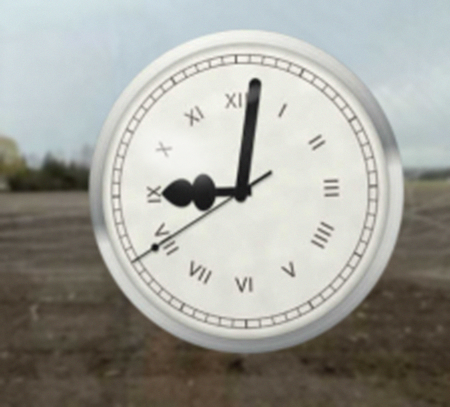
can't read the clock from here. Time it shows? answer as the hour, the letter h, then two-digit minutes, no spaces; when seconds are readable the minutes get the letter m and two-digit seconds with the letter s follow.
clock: 9h01m40s
